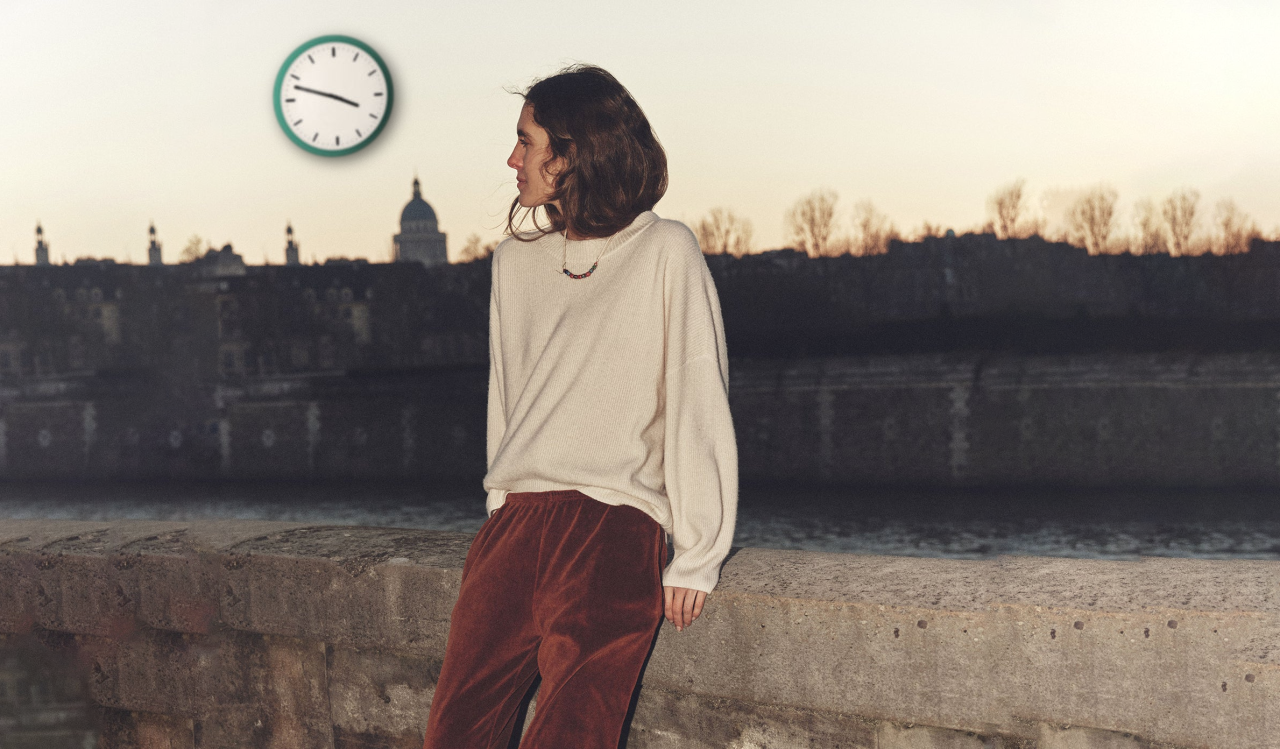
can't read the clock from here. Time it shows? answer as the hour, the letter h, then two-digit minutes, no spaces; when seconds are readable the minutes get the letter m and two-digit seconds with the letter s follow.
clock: 3h48
